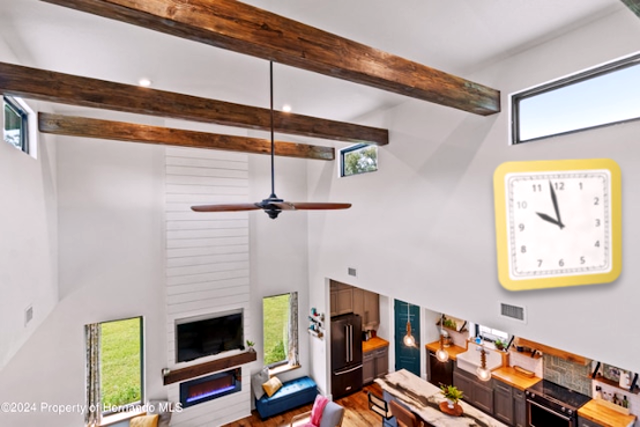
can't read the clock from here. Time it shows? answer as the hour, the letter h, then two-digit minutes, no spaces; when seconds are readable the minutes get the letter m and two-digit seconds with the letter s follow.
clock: 9h58
